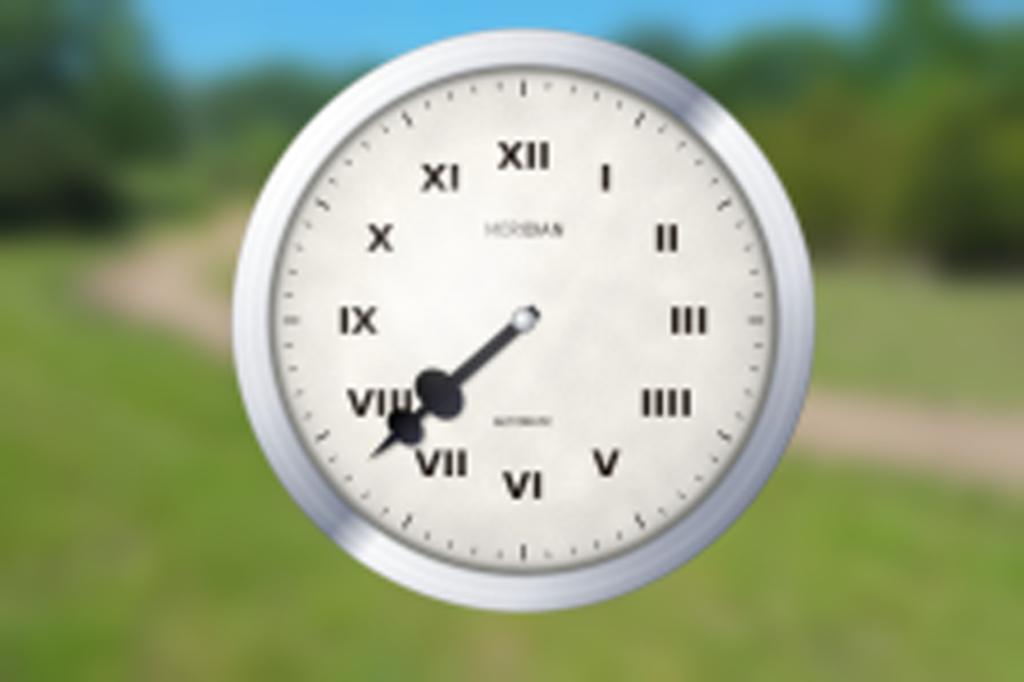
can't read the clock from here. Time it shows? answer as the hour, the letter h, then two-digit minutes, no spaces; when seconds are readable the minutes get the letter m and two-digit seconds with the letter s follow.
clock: 7h38
